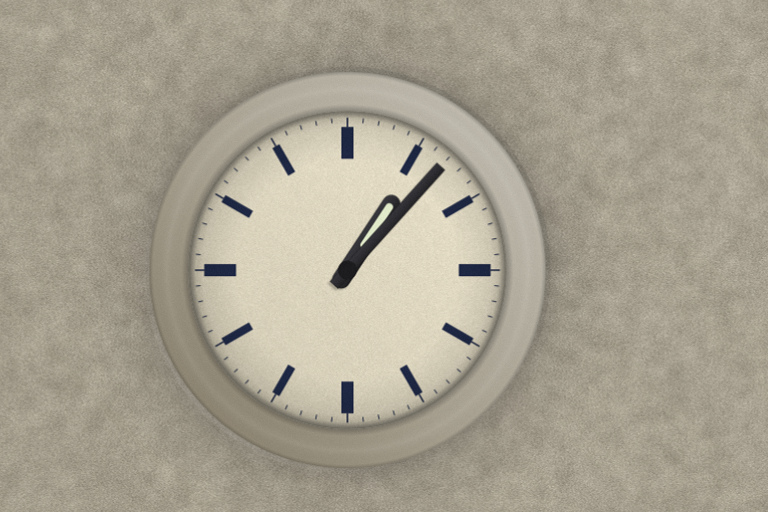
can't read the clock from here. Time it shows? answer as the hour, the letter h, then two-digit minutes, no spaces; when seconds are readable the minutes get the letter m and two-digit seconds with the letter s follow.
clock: 1h07
